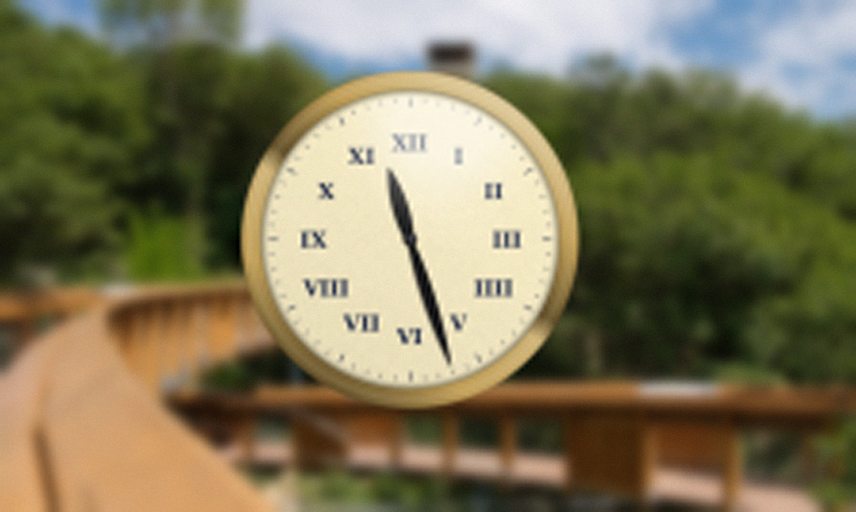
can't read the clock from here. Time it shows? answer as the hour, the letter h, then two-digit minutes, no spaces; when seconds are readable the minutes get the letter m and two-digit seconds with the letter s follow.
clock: 11h27
